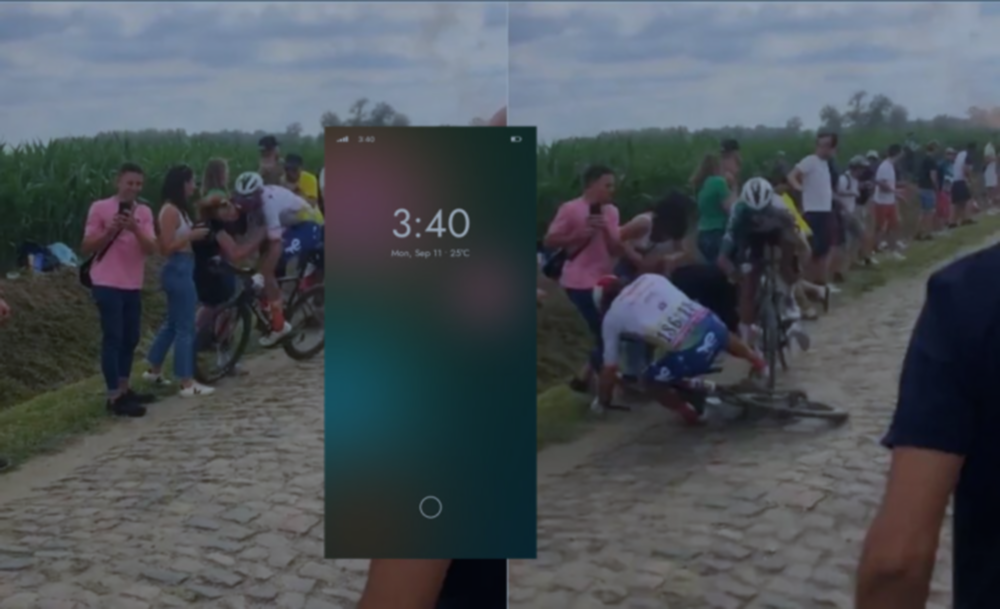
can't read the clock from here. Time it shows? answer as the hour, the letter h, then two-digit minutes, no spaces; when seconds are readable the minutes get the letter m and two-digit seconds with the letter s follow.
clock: 3h40
